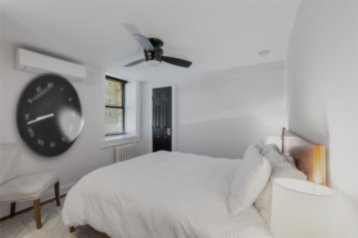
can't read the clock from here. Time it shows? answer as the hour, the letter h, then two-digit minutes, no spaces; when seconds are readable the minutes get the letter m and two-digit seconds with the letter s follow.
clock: 8h43
